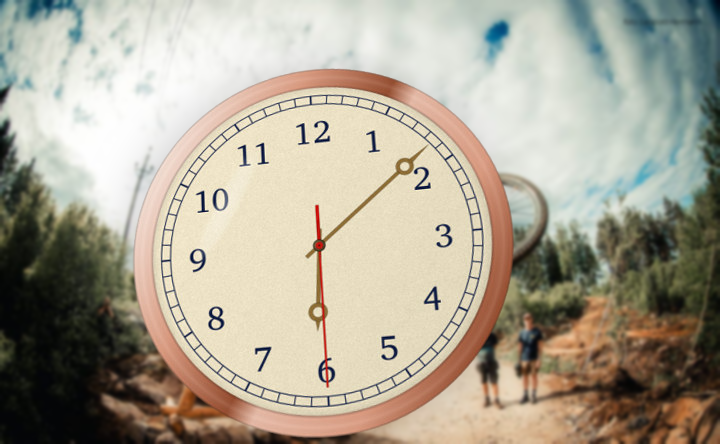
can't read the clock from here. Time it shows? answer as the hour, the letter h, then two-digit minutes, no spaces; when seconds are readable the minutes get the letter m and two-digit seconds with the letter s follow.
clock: 6h08m30s
